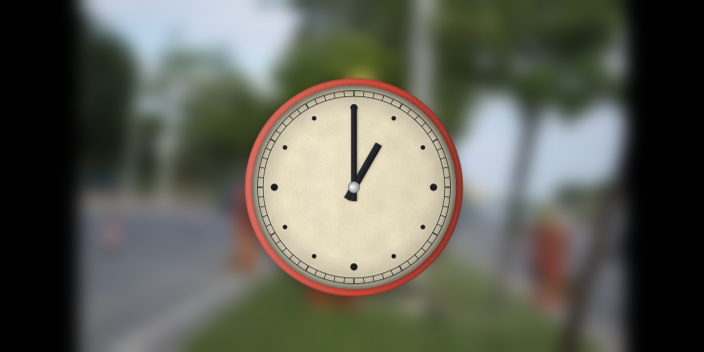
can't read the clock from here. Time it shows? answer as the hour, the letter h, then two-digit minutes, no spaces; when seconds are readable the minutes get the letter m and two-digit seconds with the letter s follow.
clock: 1h00
